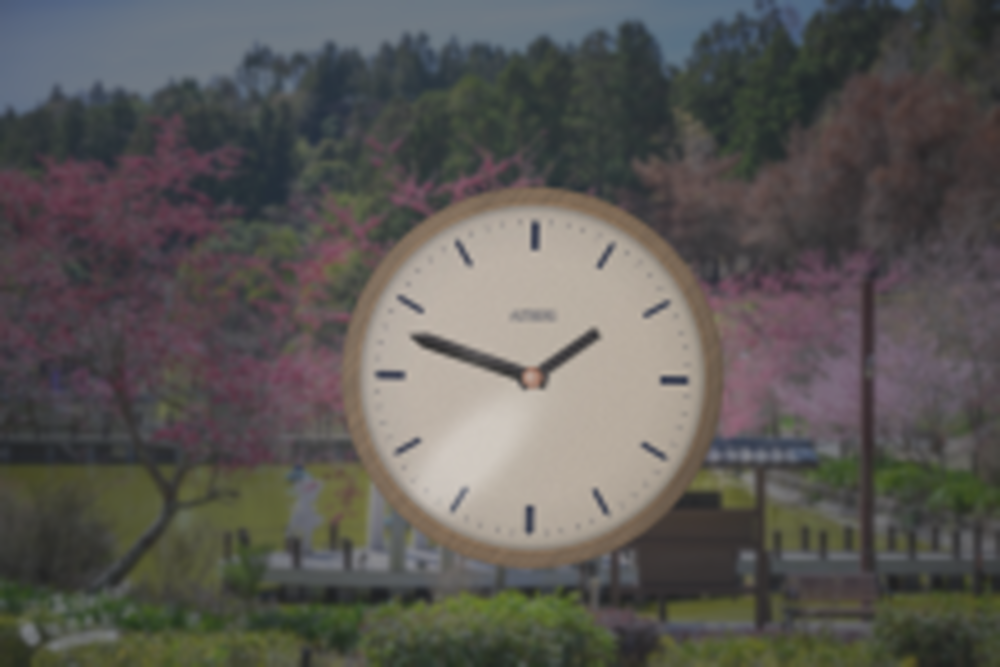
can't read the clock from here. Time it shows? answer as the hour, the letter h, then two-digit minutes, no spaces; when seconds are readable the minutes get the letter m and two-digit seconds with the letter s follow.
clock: 1h48
